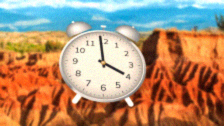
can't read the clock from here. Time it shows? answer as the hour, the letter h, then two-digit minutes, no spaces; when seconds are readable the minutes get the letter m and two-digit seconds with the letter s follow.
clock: 3h59
